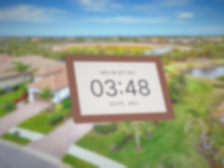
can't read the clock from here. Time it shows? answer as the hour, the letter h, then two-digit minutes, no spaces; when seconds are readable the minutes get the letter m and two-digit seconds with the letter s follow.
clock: 3h48
